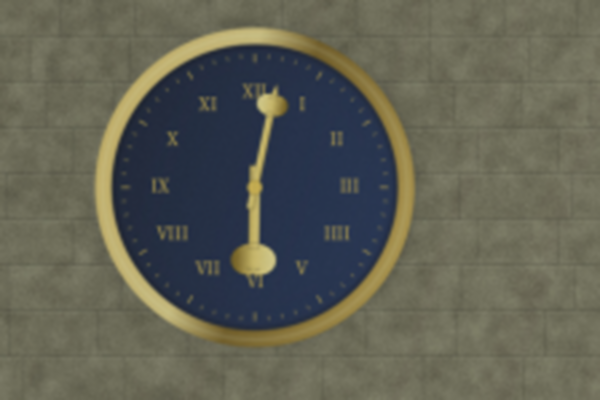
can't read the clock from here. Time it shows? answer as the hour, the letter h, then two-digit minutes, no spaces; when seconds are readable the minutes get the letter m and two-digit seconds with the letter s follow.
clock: 6h02
